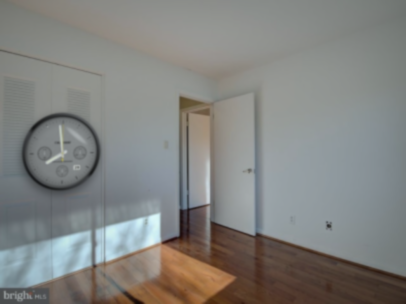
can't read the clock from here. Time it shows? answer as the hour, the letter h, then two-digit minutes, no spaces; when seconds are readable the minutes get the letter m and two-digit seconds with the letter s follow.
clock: 7h59
